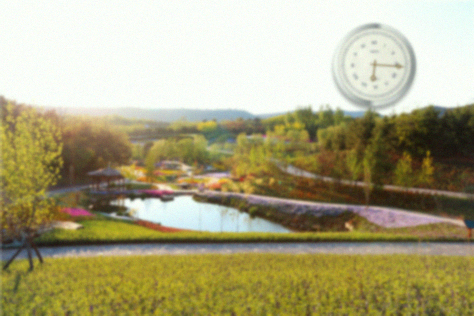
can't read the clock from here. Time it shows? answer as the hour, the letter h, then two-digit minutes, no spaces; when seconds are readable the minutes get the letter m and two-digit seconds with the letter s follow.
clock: 6h16
